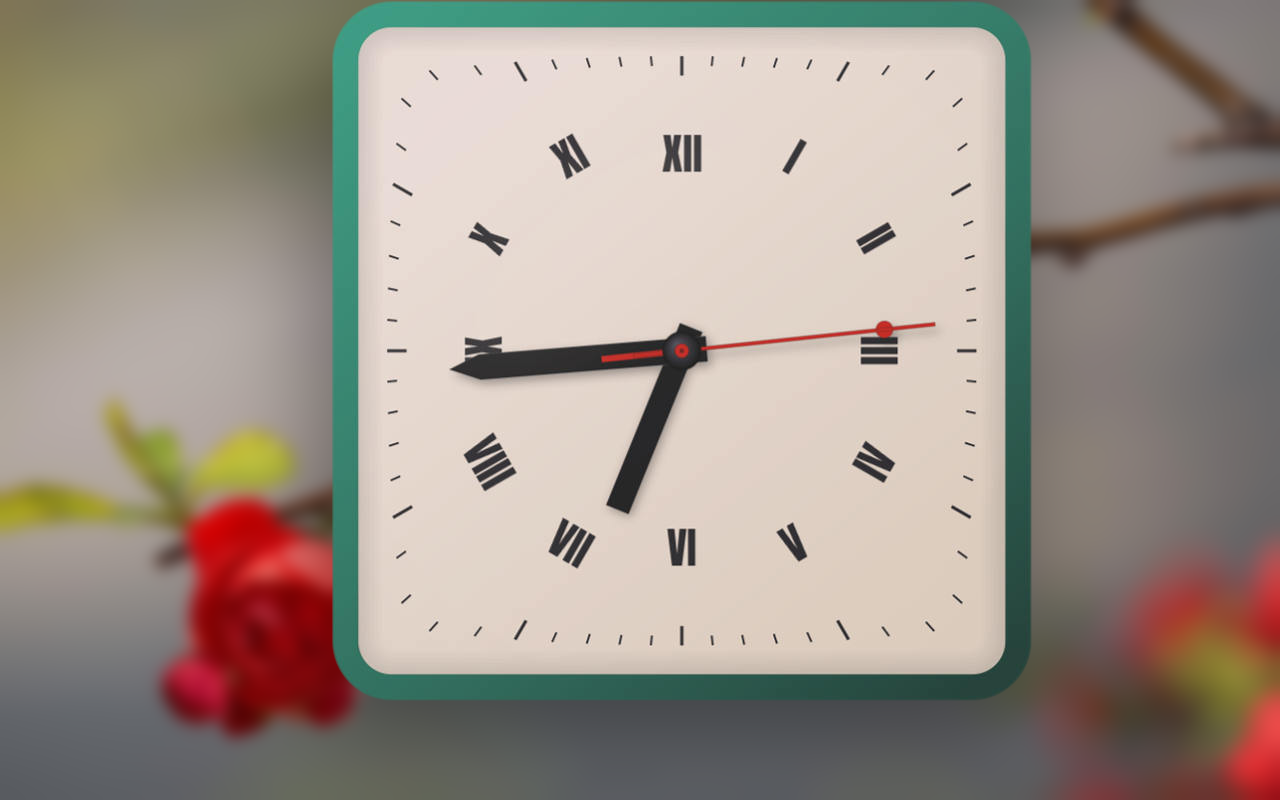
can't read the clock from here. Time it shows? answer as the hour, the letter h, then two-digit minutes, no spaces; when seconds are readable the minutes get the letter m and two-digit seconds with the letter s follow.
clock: 6h44m14s
